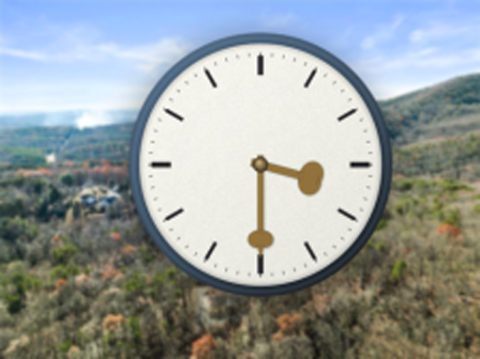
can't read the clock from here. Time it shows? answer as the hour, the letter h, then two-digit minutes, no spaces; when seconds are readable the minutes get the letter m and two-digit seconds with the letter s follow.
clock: 3h30
